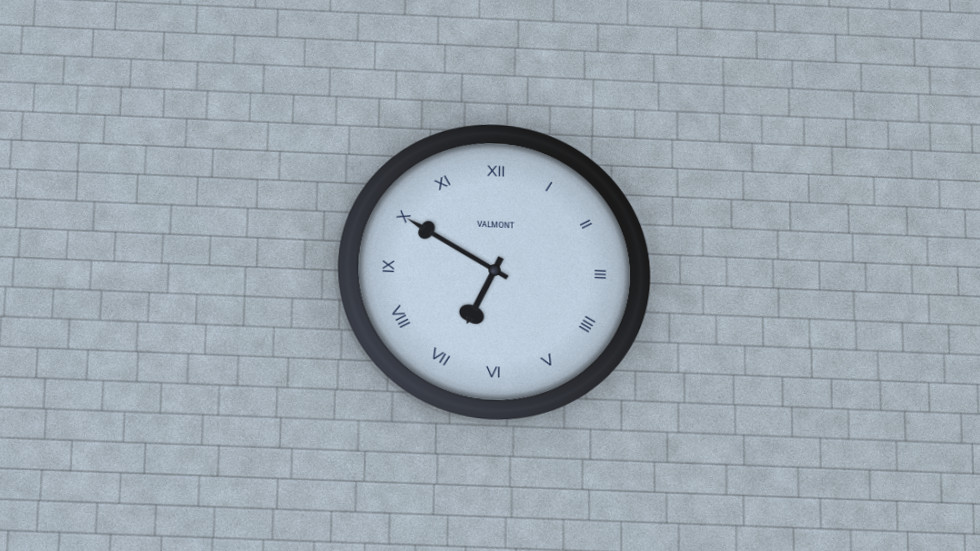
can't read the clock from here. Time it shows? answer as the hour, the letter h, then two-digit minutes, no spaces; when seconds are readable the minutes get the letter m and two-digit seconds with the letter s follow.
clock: 6h50
